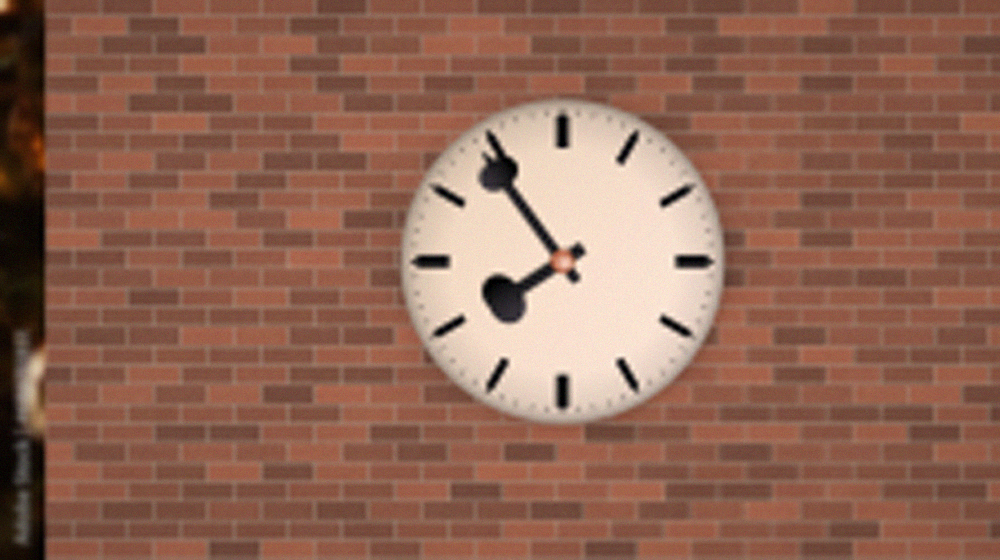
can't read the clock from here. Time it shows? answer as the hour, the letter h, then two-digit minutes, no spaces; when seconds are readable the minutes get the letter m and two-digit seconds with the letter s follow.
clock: 7h54
